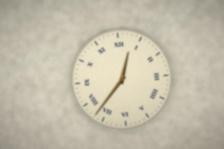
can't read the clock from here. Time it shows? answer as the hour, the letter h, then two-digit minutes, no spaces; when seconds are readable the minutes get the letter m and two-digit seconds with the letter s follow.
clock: 12h37
